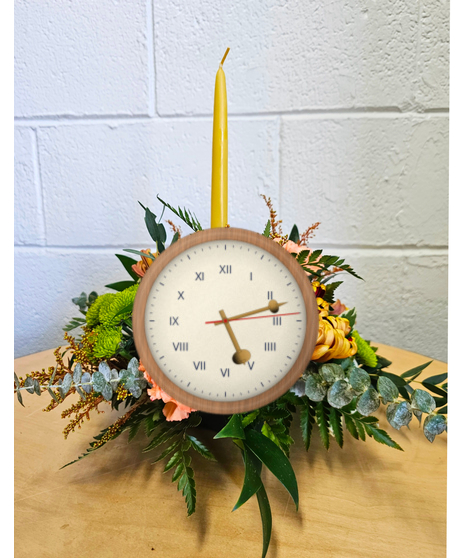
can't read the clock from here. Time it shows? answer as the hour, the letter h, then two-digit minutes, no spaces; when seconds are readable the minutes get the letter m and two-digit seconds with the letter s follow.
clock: 5h12m14s
